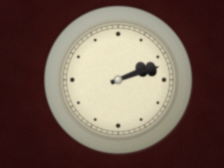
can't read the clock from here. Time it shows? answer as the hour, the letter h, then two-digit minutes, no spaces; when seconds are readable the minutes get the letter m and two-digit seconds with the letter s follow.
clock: 2h12
